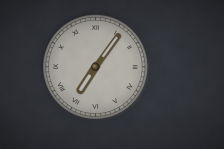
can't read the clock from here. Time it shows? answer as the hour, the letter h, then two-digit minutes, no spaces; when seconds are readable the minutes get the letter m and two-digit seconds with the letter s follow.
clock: 7h06
